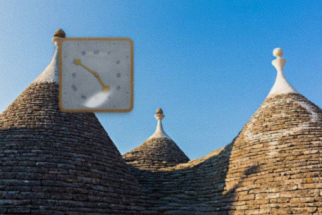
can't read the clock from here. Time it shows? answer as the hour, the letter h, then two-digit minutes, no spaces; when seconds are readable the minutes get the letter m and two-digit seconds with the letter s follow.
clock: 4h51
